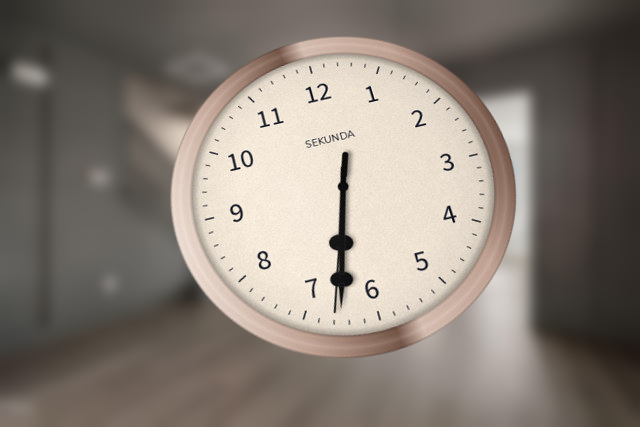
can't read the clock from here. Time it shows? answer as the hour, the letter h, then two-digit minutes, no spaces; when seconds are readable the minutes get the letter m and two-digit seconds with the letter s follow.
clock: 6h32m33s
